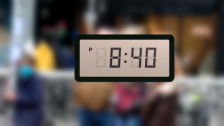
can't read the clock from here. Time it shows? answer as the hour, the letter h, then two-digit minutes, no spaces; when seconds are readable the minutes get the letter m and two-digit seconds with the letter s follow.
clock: 8h40
